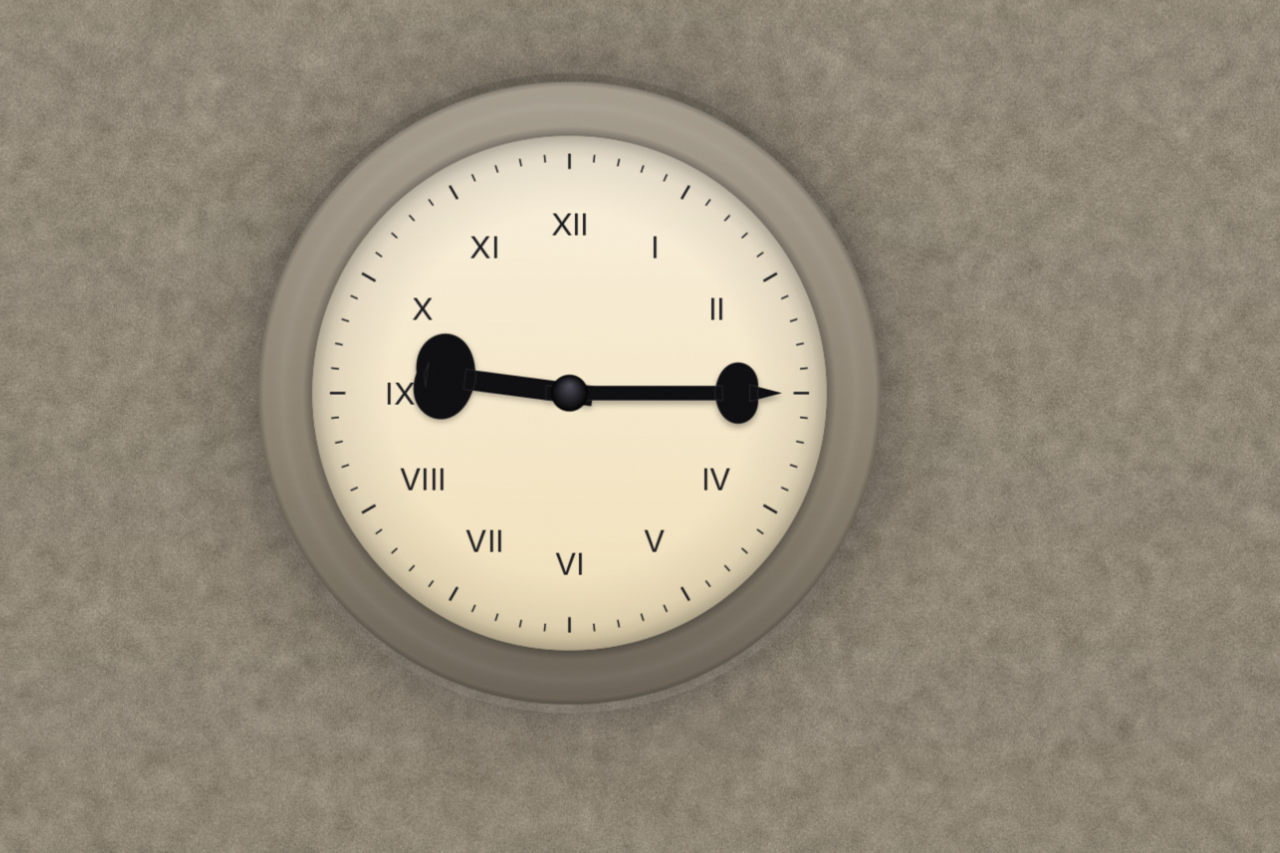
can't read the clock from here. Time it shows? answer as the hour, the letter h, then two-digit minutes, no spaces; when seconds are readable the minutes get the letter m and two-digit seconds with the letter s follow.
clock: 9h15
